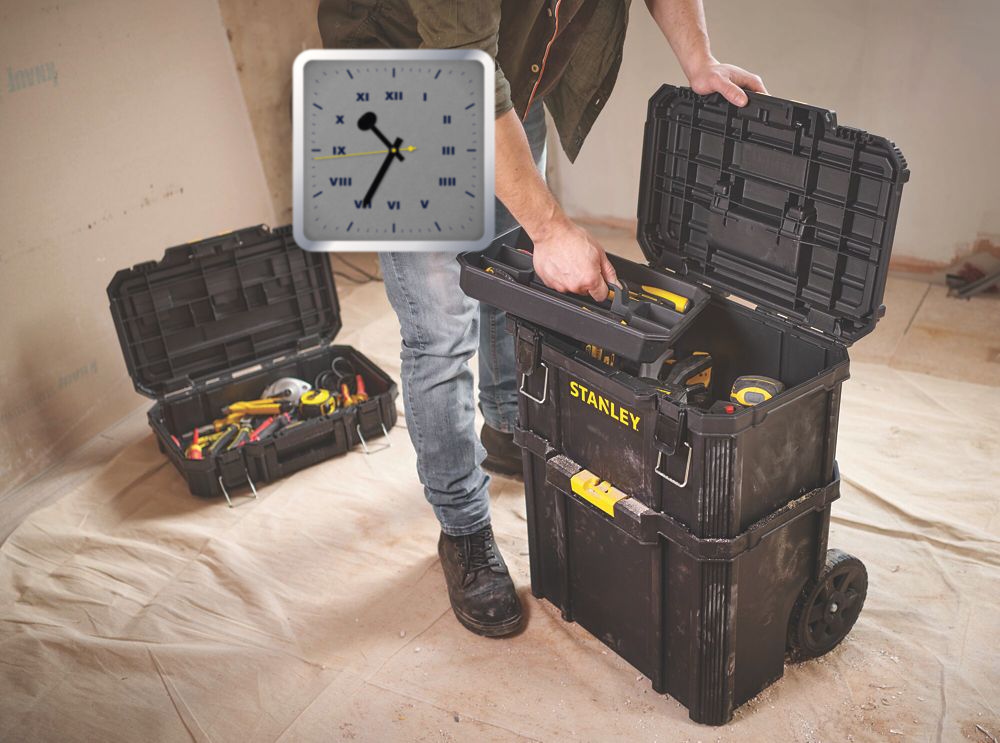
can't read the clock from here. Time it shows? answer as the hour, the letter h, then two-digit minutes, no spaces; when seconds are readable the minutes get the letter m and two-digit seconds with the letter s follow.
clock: 10h34m44s
